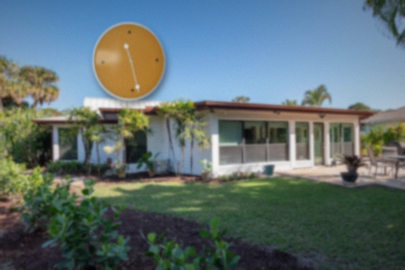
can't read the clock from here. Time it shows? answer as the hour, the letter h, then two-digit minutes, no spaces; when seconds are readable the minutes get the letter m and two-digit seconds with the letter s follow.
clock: 11h28
